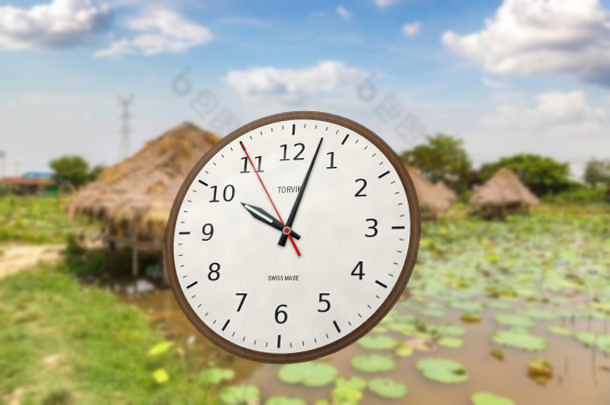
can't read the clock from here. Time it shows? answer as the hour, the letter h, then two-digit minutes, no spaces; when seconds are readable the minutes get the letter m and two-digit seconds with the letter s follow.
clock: 10h02m55s
